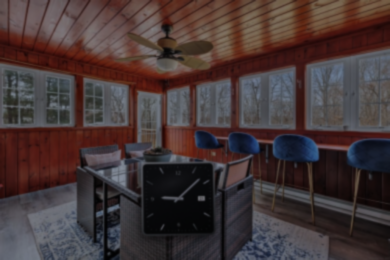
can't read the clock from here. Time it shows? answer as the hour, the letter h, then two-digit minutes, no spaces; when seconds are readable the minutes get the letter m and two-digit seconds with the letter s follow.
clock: 9h08
